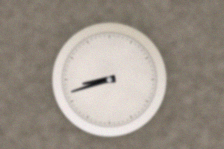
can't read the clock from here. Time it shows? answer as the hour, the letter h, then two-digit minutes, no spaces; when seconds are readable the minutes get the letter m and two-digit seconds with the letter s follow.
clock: 8h42
